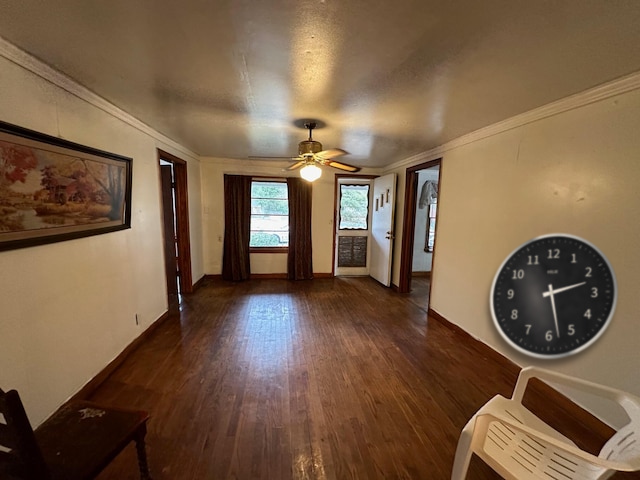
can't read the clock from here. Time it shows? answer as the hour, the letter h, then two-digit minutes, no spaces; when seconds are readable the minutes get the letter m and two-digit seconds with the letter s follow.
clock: 2h28
